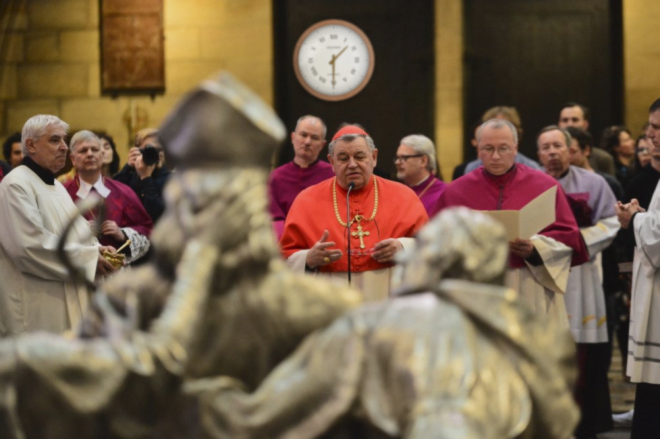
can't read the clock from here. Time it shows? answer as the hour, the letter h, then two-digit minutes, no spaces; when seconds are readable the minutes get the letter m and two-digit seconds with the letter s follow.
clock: 1h30
